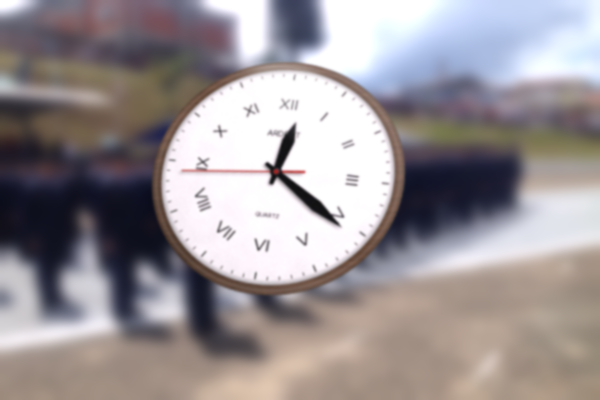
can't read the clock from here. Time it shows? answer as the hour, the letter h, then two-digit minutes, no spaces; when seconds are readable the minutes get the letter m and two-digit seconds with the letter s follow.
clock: 12h20m44s
